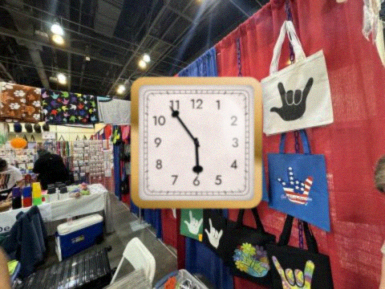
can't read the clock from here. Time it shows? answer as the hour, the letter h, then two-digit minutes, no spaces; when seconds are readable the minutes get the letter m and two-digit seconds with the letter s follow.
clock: 5h54
